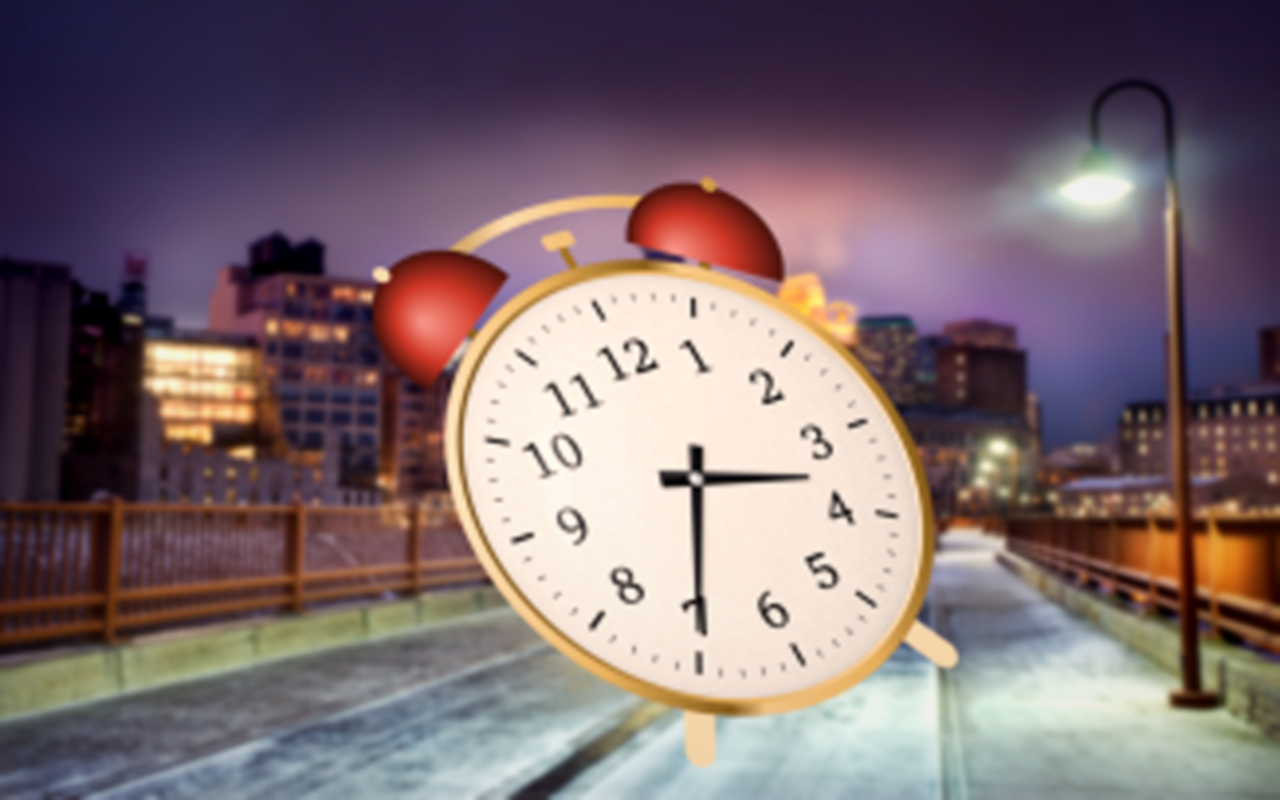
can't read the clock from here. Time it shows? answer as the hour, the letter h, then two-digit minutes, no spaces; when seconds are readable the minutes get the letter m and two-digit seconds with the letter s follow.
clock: 3h35
